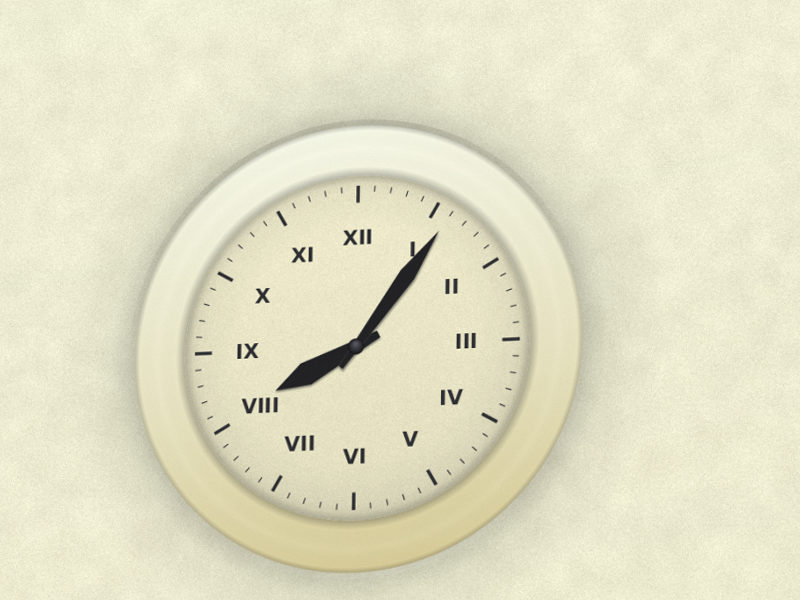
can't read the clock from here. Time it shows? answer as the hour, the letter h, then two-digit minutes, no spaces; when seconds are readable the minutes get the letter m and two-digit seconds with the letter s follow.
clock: 8h06
